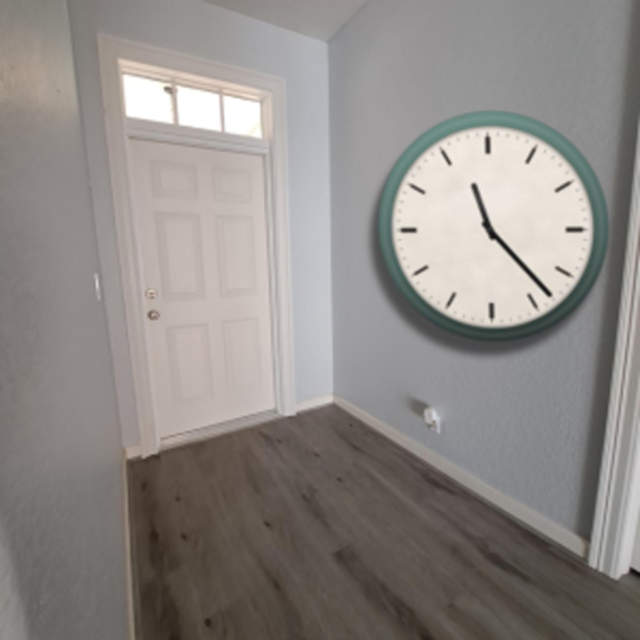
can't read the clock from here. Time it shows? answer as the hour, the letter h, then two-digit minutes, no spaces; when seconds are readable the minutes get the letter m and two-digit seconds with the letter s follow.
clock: 11h23
